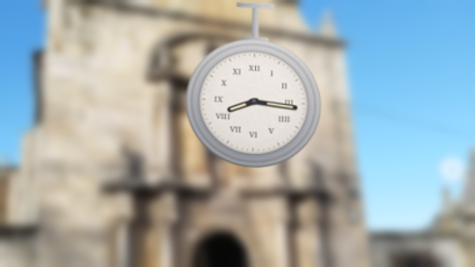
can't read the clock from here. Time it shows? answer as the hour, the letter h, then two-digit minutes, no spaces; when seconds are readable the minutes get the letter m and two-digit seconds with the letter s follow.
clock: 8h16
